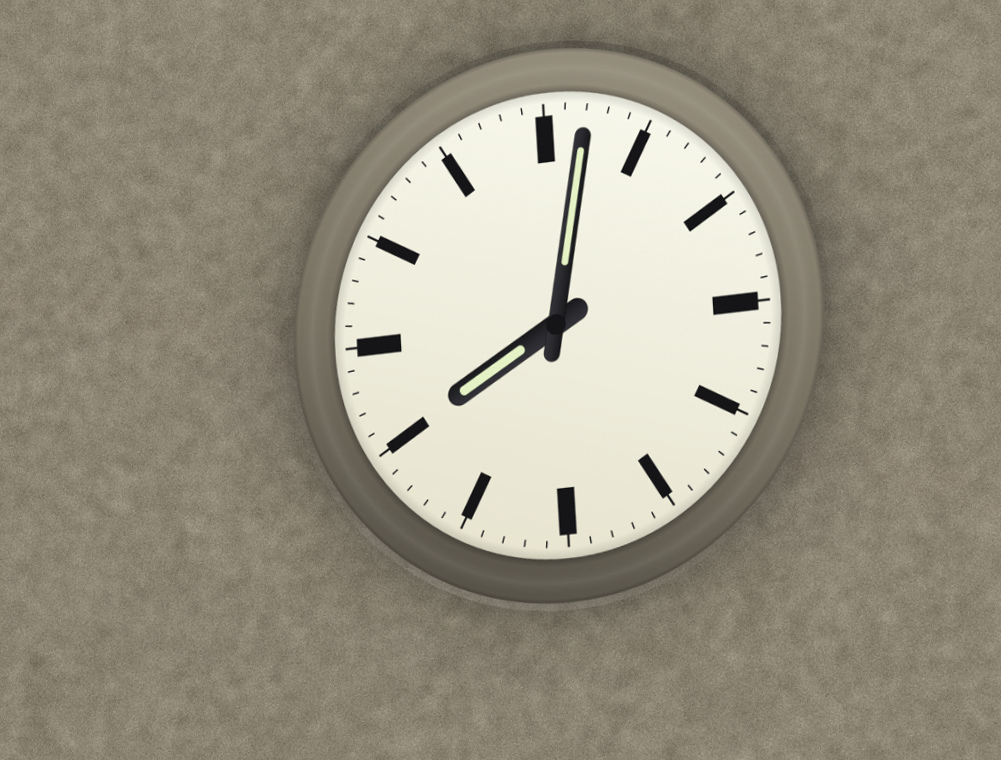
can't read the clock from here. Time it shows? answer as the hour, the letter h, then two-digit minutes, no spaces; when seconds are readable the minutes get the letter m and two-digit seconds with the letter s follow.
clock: 8h02
